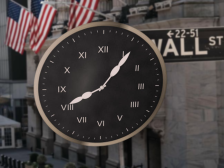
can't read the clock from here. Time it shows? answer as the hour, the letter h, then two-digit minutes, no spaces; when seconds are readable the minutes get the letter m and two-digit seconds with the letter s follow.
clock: 8h06
